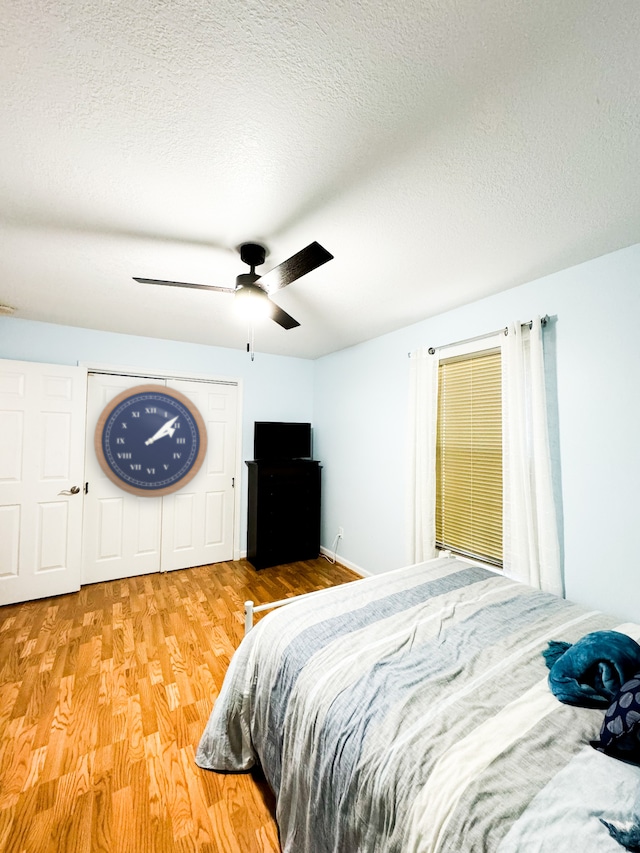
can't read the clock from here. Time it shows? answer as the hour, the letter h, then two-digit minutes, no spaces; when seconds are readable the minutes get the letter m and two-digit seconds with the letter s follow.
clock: 2h08
